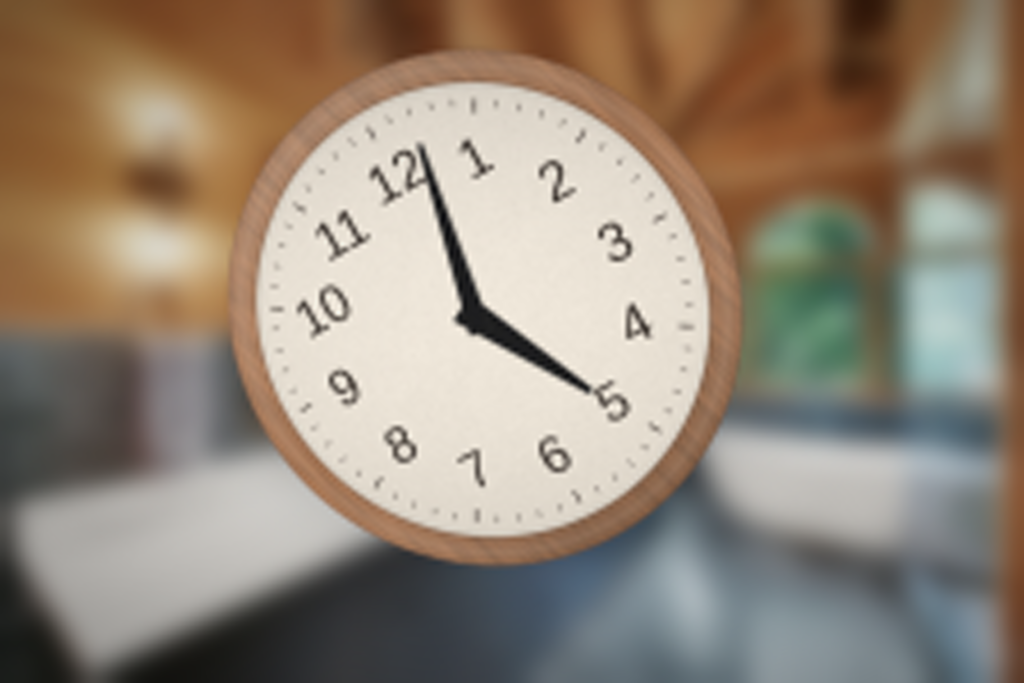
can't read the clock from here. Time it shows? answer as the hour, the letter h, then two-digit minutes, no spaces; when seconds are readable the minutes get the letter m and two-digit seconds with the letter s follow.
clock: 5h02
